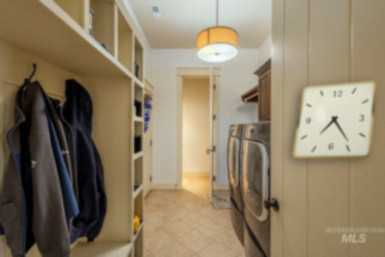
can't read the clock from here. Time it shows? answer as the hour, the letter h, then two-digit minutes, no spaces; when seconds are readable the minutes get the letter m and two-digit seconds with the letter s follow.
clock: 7h24
